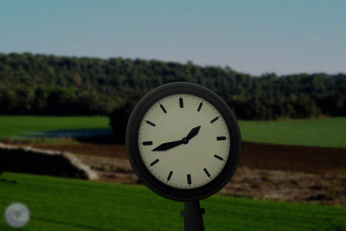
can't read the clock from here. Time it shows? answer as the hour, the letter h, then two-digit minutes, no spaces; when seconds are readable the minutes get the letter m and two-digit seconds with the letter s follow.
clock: 1h43
